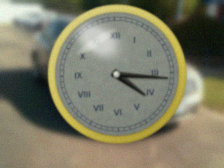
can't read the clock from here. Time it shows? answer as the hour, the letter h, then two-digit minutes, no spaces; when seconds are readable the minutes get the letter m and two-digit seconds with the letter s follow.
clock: 4h16
